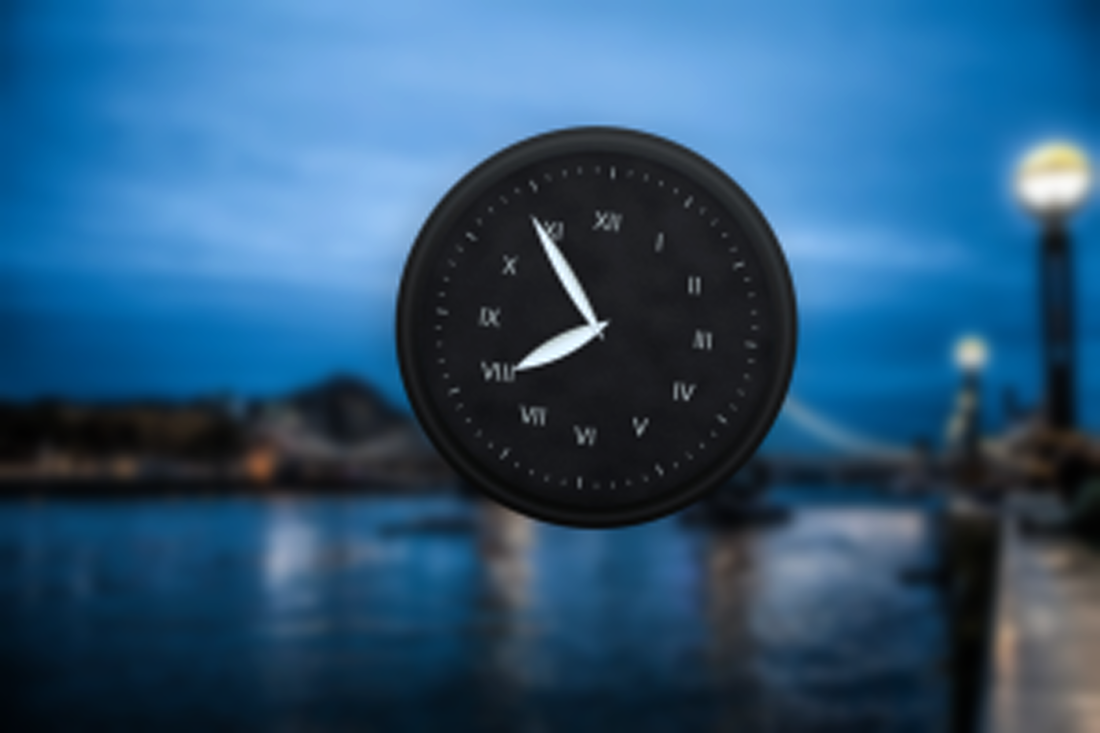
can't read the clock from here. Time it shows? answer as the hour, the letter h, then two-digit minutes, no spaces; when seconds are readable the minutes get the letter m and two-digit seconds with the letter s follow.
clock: 7h54
